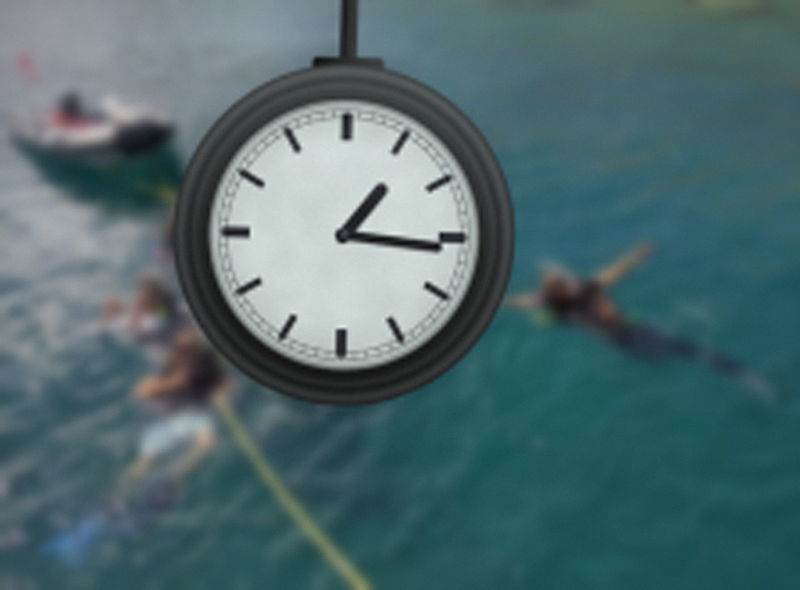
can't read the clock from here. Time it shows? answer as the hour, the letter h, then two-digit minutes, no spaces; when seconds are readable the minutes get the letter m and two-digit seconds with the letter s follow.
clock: 1h16
